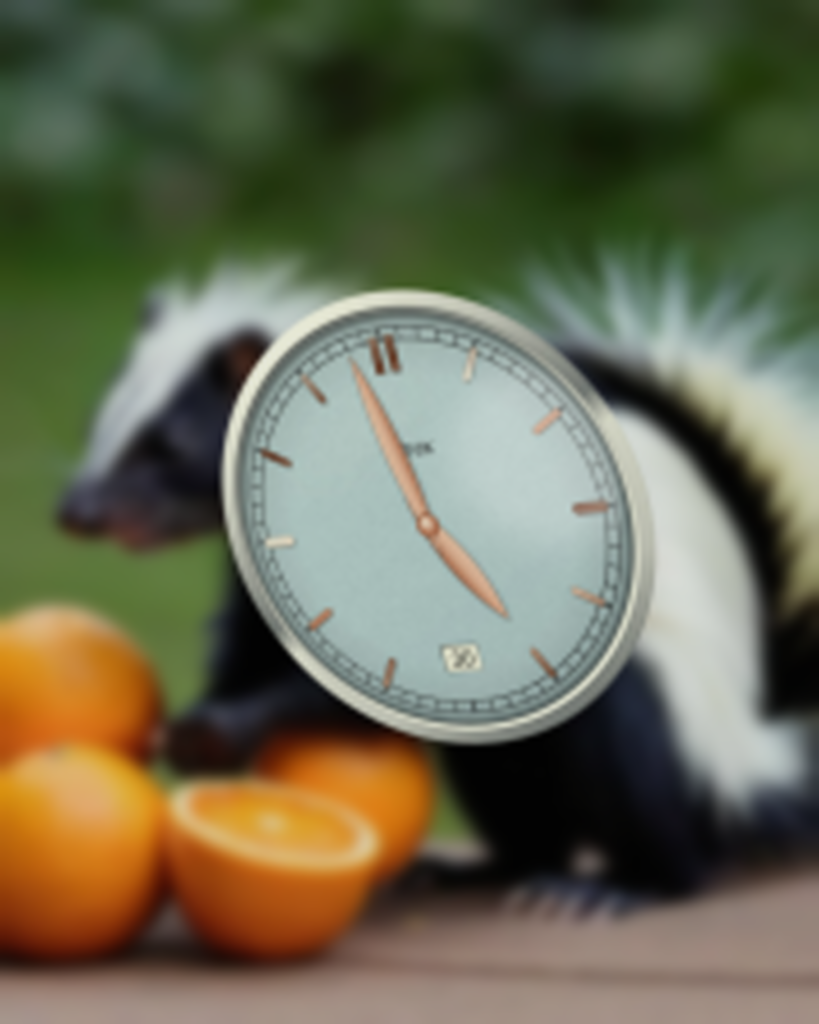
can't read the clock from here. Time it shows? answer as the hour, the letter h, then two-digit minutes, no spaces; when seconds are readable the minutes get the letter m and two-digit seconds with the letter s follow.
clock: 4h58
